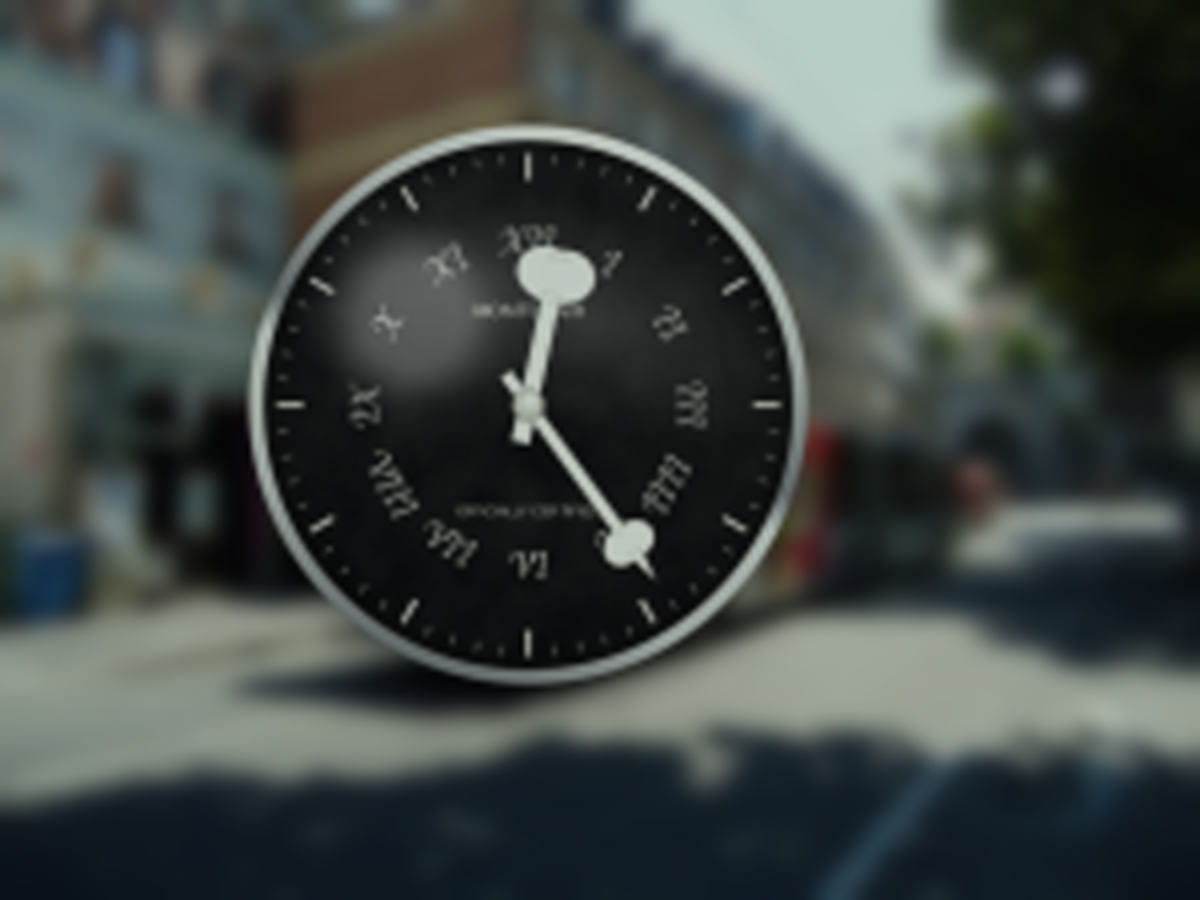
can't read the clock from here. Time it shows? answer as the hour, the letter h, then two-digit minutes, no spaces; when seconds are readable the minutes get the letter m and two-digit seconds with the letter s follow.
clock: 12h24
